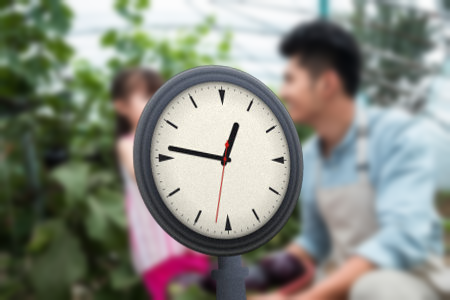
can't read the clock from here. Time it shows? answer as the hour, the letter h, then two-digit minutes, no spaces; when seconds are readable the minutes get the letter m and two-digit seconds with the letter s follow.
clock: 12h46m32s
